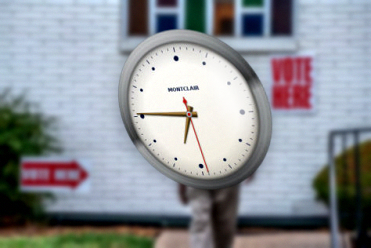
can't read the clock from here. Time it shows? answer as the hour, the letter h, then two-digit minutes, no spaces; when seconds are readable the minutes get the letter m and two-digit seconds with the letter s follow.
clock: 6h45m29s
